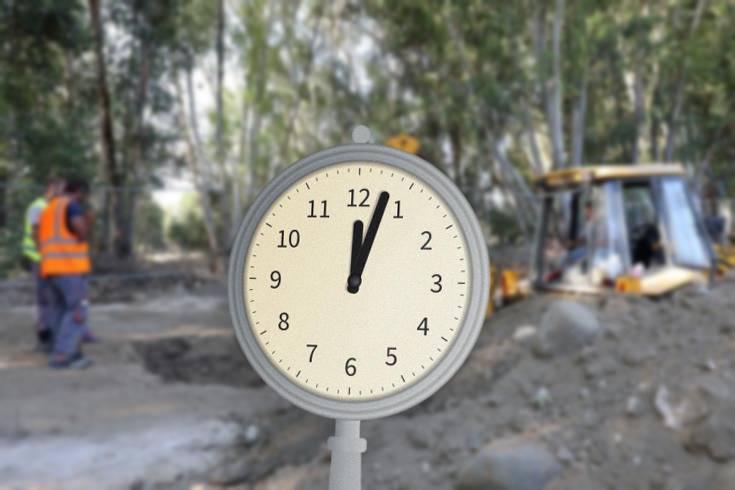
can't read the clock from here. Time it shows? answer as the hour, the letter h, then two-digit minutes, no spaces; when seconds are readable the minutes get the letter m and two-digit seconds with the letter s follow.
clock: 12h03
